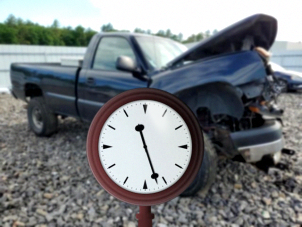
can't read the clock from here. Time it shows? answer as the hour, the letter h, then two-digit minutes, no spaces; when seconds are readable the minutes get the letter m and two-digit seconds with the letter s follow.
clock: 11h27
